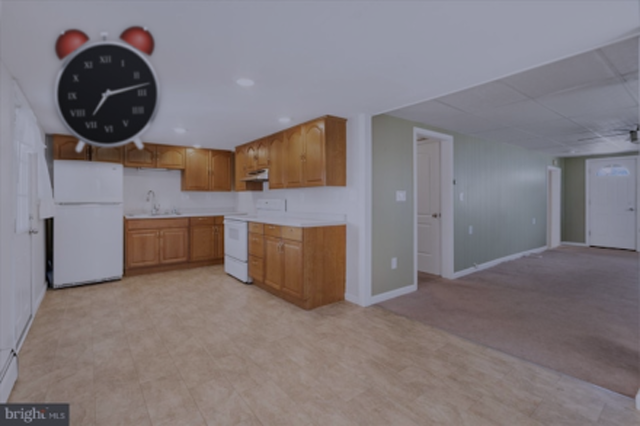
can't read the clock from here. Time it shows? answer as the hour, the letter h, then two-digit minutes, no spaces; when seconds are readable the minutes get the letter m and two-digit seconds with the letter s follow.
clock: 7h13
